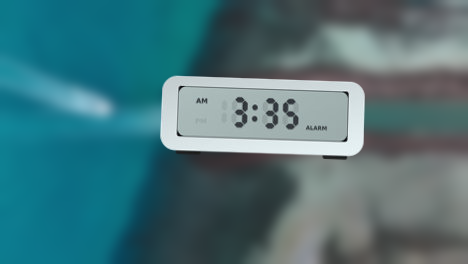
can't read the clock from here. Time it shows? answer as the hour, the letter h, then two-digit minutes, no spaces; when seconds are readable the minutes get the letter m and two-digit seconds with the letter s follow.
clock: 3h35
